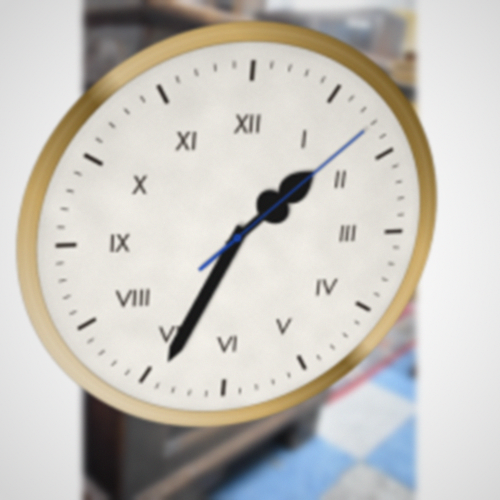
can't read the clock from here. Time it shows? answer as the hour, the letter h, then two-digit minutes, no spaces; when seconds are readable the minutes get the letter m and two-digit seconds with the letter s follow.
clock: 1h34m08s
